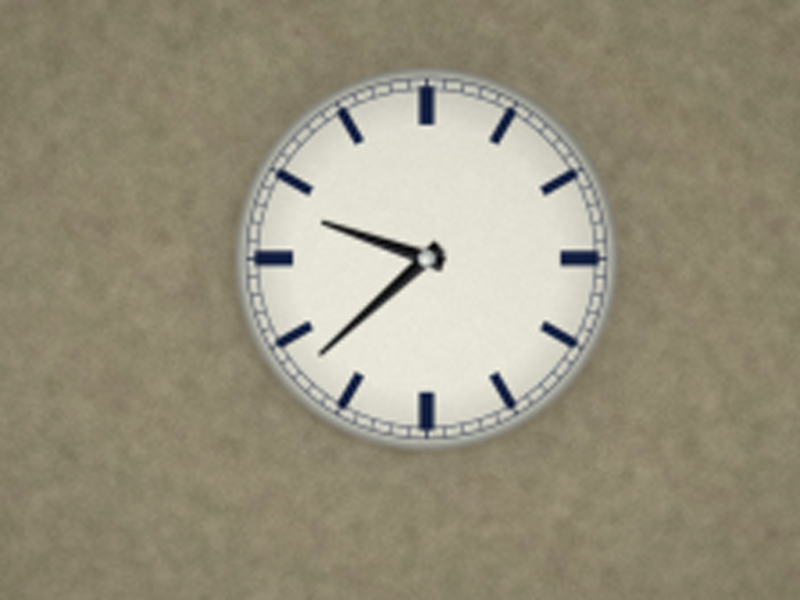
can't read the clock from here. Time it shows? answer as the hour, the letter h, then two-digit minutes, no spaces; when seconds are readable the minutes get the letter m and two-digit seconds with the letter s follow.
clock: 9h38
